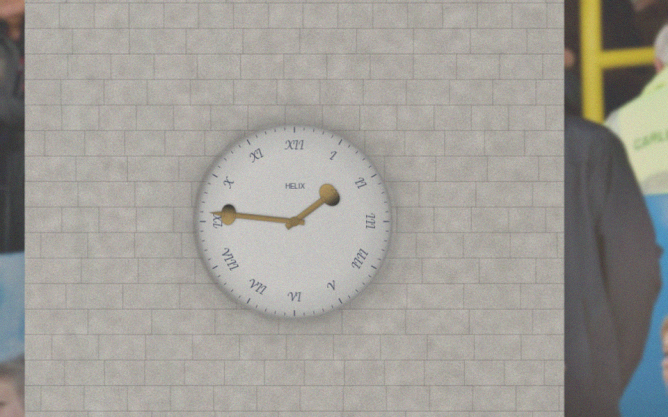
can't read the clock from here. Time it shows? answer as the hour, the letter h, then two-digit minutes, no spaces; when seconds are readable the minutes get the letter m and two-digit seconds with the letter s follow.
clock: 1h46
